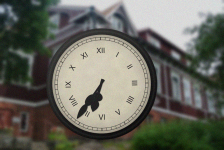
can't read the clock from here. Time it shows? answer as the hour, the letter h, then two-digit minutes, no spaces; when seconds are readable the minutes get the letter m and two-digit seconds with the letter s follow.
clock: 6h36
